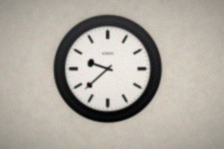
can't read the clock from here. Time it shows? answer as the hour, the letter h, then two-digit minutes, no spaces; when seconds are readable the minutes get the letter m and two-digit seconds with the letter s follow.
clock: 9h38
